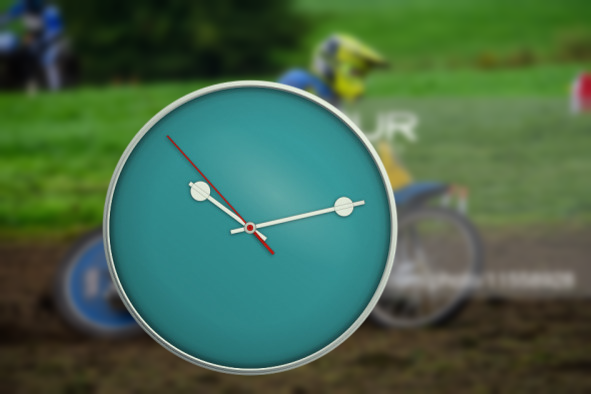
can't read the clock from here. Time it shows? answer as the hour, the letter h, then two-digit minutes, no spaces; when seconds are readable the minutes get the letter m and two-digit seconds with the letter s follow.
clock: 10h12m53s
